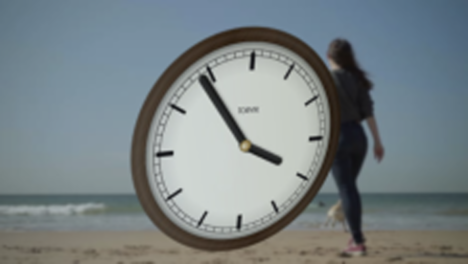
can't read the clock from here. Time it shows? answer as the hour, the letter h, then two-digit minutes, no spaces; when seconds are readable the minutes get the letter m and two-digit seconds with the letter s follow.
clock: 3h54
